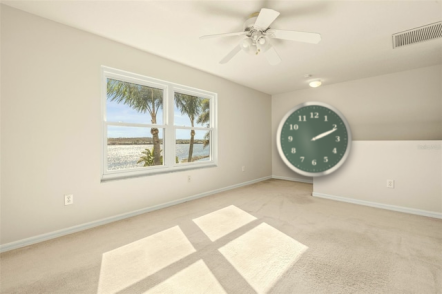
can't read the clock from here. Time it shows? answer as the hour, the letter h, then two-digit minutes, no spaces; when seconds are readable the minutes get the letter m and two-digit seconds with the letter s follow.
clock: 2h11
